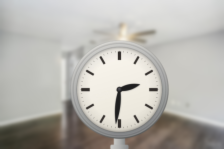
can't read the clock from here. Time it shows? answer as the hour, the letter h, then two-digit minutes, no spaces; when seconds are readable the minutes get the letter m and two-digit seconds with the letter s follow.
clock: 2h31
